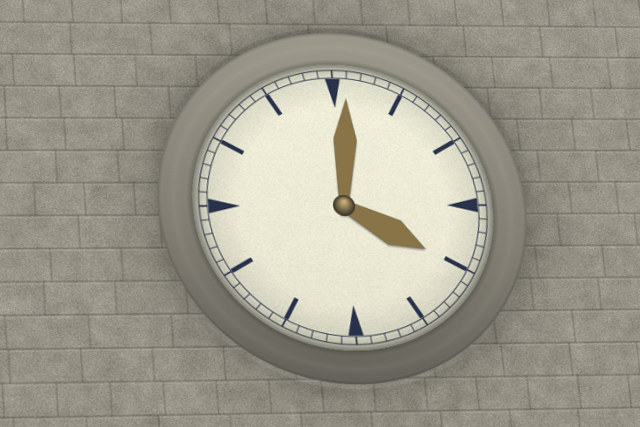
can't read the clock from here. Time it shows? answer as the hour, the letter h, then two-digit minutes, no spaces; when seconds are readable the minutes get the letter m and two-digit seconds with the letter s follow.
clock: 4h01
